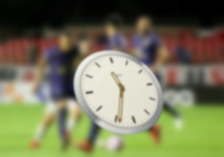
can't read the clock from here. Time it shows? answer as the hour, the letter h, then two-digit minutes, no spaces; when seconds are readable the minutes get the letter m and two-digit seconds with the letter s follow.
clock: 11h34
